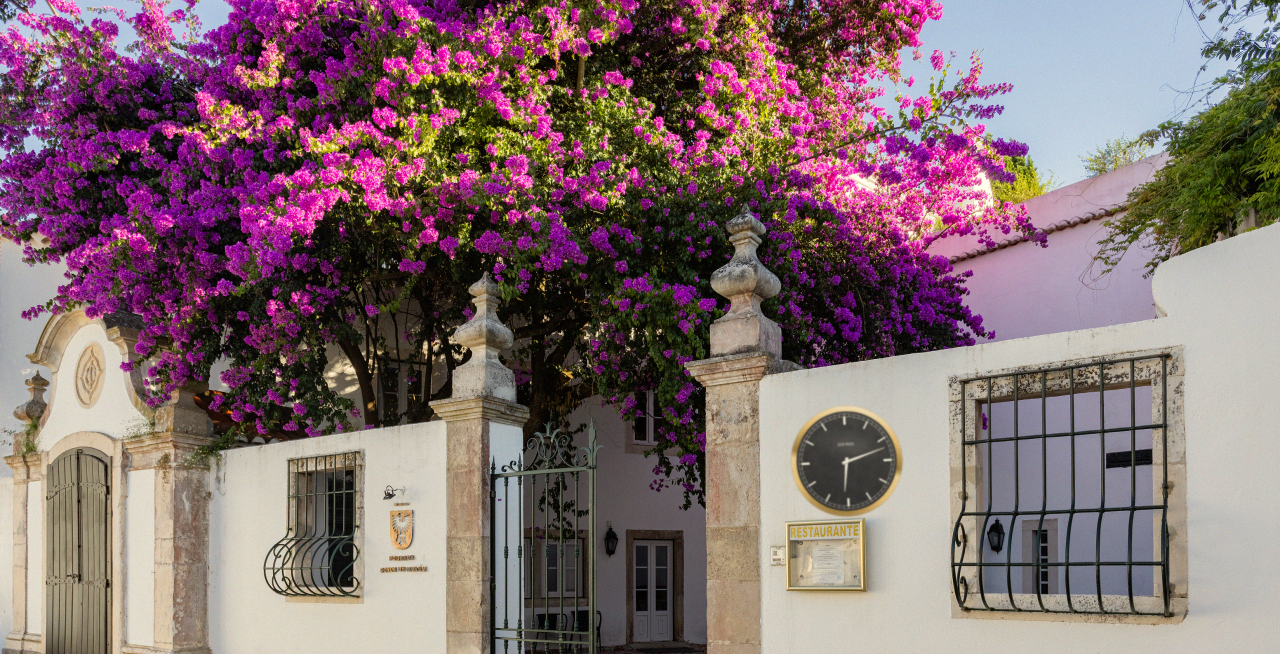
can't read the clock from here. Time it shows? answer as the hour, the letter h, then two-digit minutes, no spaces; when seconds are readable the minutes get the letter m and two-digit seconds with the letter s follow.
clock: 6h12
